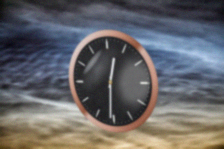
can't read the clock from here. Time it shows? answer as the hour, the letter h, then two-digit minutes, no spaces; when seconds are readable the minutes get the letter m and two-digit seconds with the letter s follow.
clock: 12h31
